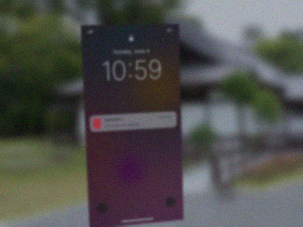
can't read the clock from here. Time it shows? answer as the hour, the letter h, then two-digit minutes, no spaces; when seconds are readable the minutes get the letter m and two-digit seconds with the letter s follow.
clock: 10h59
